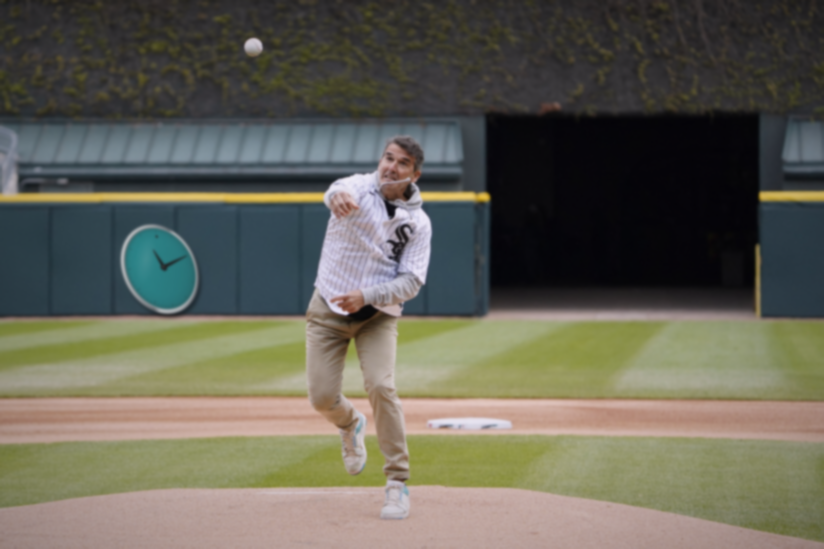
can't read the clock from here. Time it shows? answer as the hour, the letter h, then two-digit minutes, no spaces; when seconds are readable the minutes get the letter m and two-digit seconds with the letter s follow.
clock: 11h12
